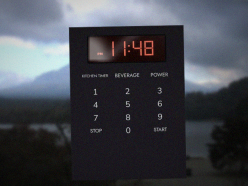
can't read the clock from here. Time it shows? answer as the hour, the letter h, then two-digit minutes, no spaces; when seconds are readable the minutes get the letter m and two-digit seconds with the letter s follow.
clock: 11h48
